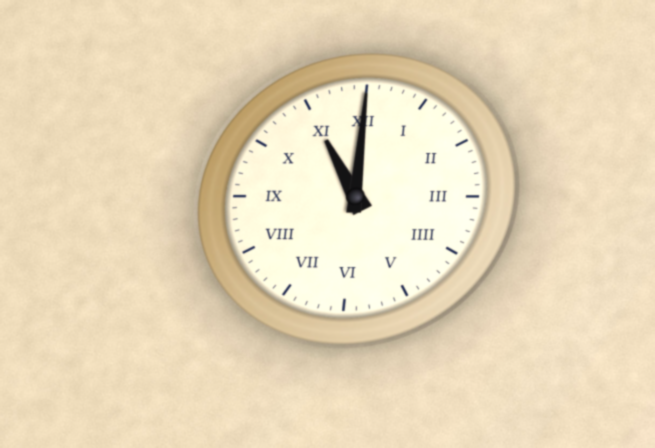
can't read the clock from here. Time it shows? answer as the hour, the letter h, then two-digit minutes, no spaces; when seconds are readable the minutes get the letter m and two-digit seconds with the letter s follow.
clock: 11h00
